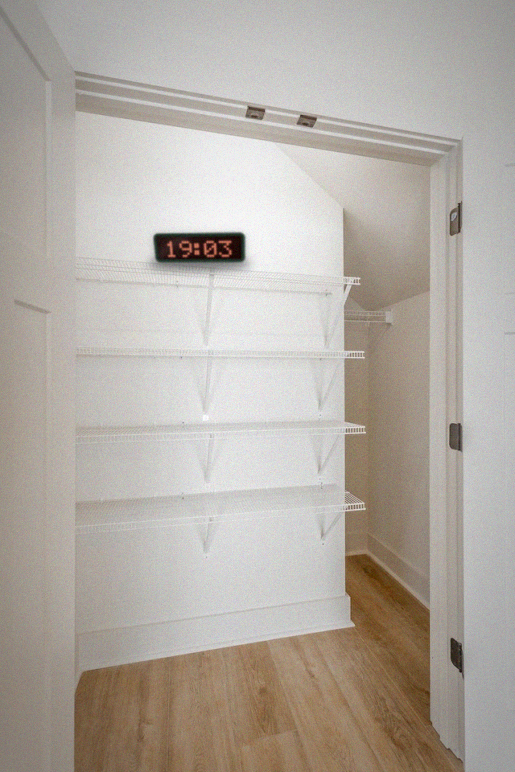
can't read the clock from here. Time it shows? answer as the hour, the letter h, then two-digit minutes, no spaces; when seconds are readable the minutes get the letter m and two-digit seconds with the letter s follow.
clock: 19h03
